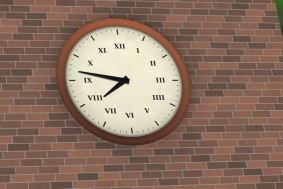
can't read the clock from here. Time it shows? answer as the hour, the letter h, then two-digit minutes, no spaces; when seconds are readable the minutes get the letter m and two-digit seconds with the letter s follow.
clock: 7h47
